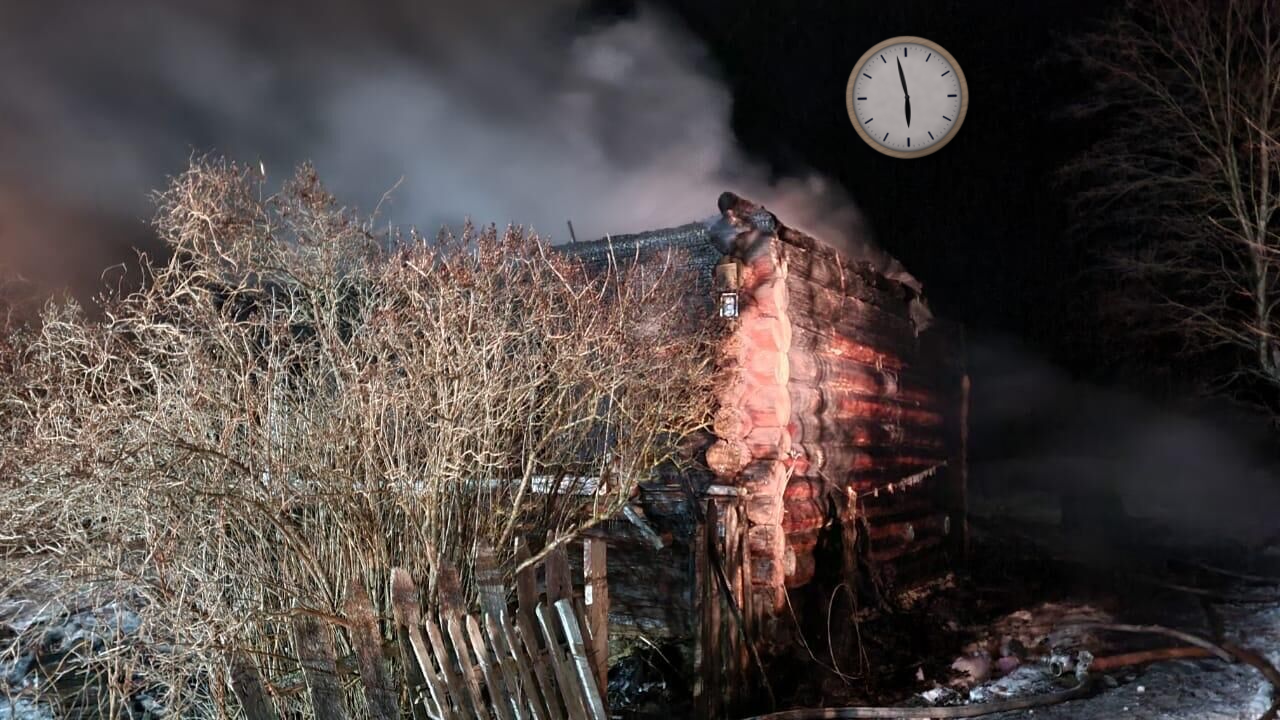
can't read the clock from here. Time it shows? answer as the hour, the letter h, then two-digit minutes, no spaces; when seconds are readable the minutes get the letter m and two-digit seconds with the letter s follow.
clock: 5h58
